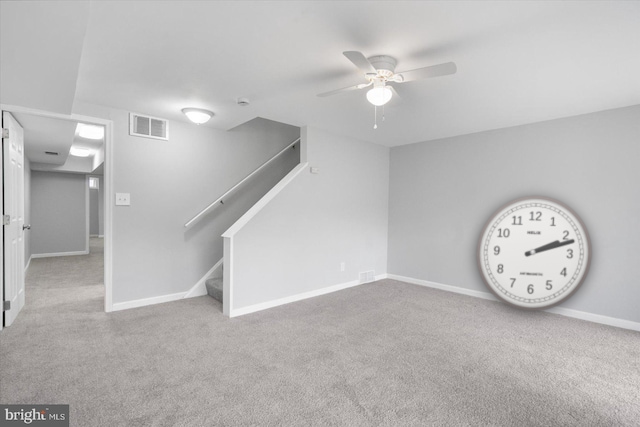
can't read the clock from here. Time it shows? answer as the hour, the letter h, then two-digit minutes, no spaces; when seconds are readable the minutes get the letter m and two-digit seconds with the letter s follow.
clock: 2h12
